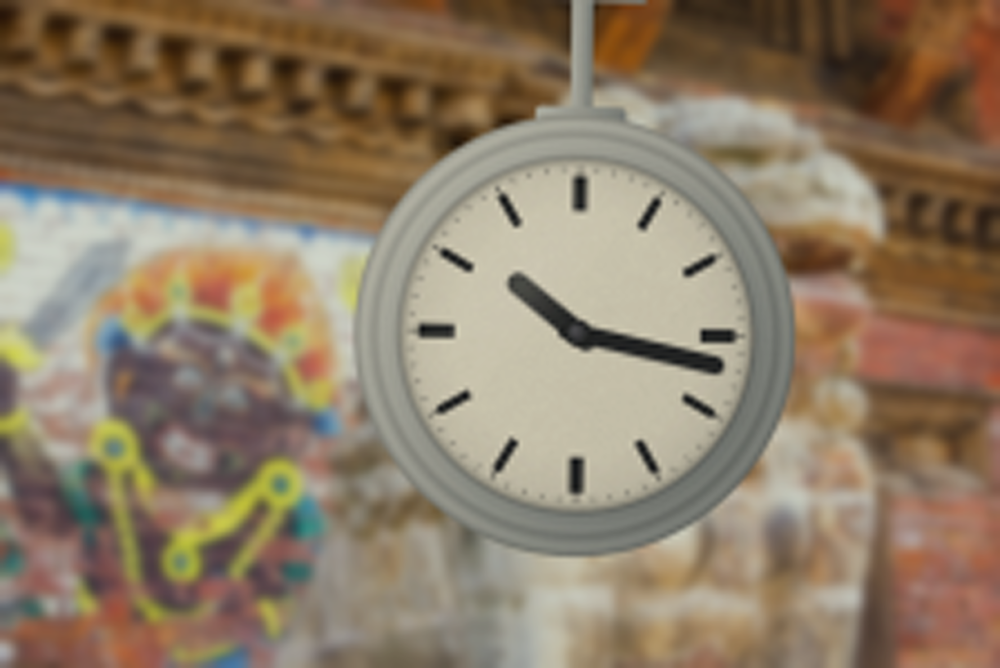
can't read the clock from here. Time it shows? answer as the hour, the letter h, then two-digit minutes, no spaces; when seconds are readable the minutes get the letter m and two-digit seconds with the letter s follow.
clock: 10h17
